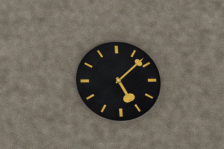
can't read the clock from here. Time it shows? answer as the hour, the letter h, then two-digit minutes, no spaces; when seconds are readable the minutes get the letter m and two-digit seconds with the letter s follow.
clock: 5h08
